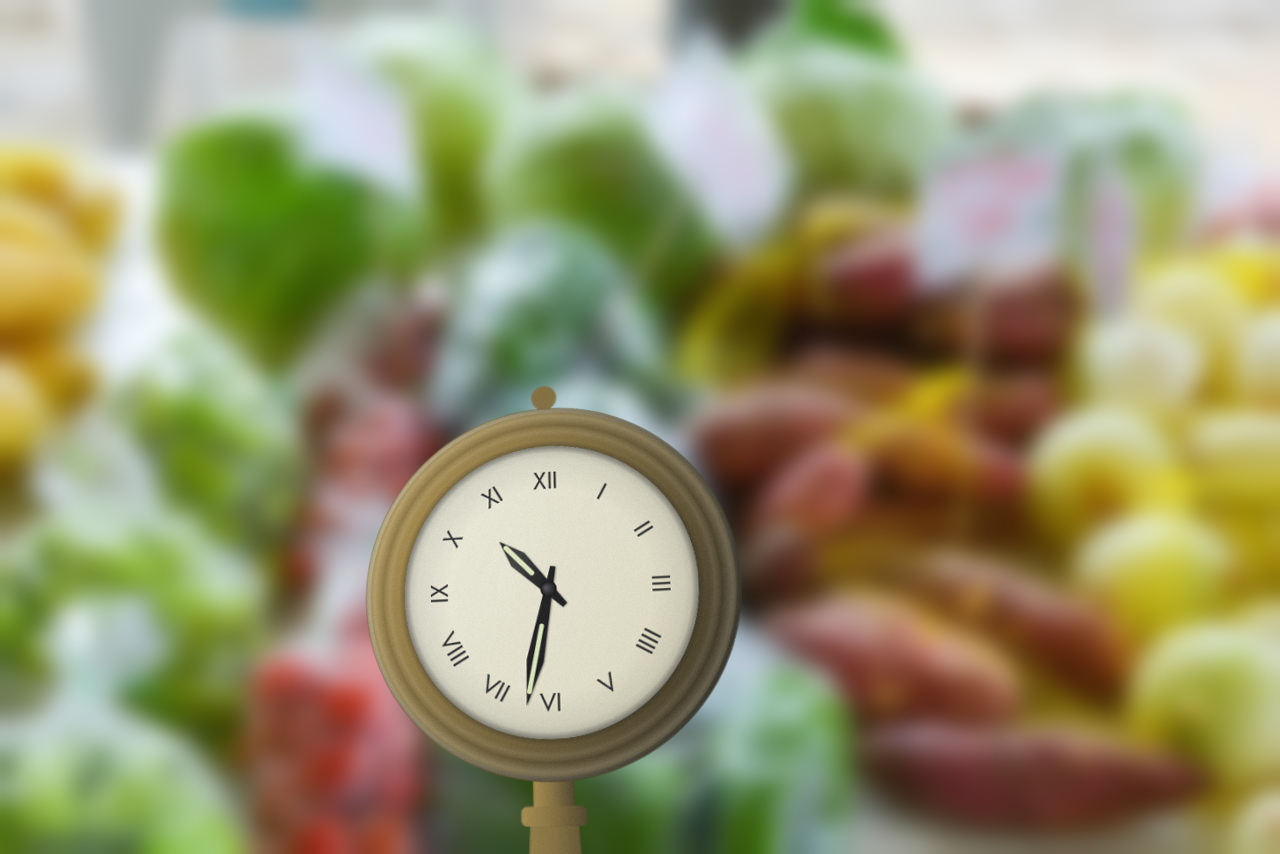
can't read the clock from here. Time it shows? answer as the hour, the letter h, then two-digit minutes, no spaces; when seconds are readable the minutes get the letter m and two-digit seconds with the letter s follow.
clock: 10h32
